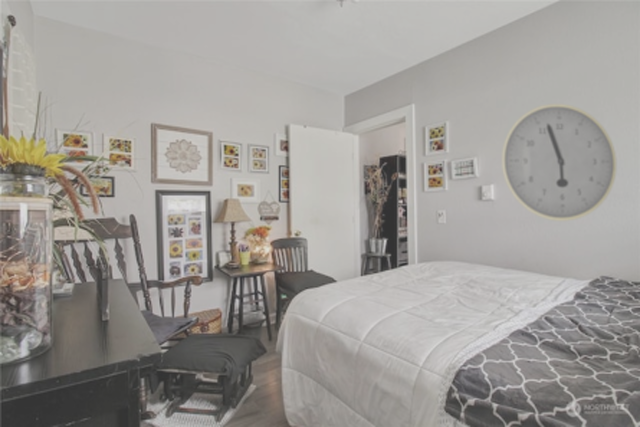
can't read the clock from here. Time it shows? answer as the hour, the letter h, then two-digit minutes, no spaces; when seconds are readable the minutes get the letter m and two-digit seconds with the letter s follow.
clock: 5h57
